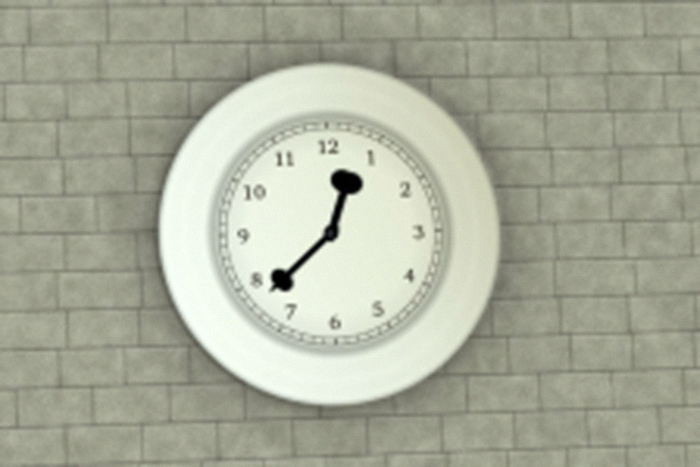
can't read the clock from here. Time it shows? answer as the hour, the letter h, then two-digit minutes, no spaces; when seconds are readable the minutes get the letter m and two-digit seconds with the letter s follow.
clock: 12h38
